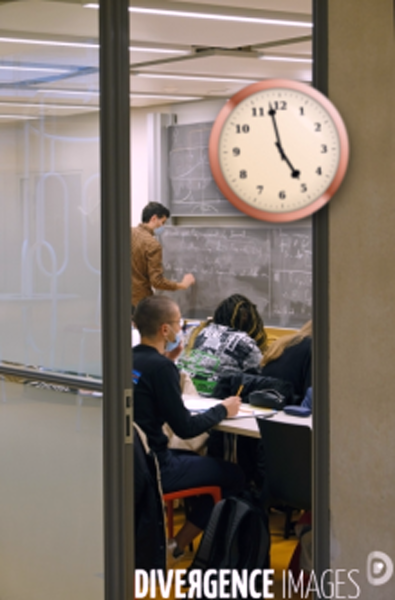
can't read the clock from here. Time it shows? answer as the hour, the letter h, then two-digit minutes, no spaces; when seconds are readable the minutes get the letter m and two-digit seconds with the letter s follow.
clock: 4h58
